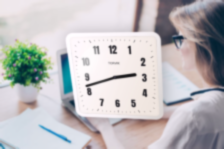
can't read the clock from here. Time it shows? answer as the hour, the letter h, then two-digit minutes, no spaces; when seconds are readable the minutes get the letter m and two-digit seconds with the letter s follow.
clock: 2h42
